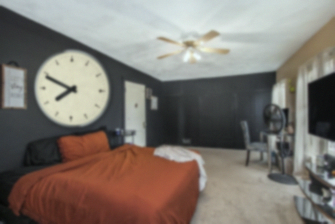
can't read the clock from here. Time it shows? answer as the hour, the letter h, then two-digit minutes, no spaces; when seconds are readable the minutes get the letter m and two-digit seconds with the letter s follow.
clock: 7h49
